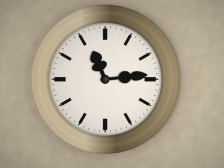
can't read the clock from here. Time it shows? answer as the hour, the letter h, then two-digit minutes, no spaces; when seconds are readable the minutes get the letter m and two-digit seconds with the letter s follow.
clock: 11h14
